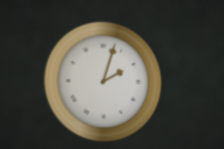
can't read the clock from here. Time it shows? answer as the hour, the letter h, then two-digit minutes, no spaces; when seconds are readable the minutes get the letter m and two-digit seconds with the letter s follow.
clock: 2h03
